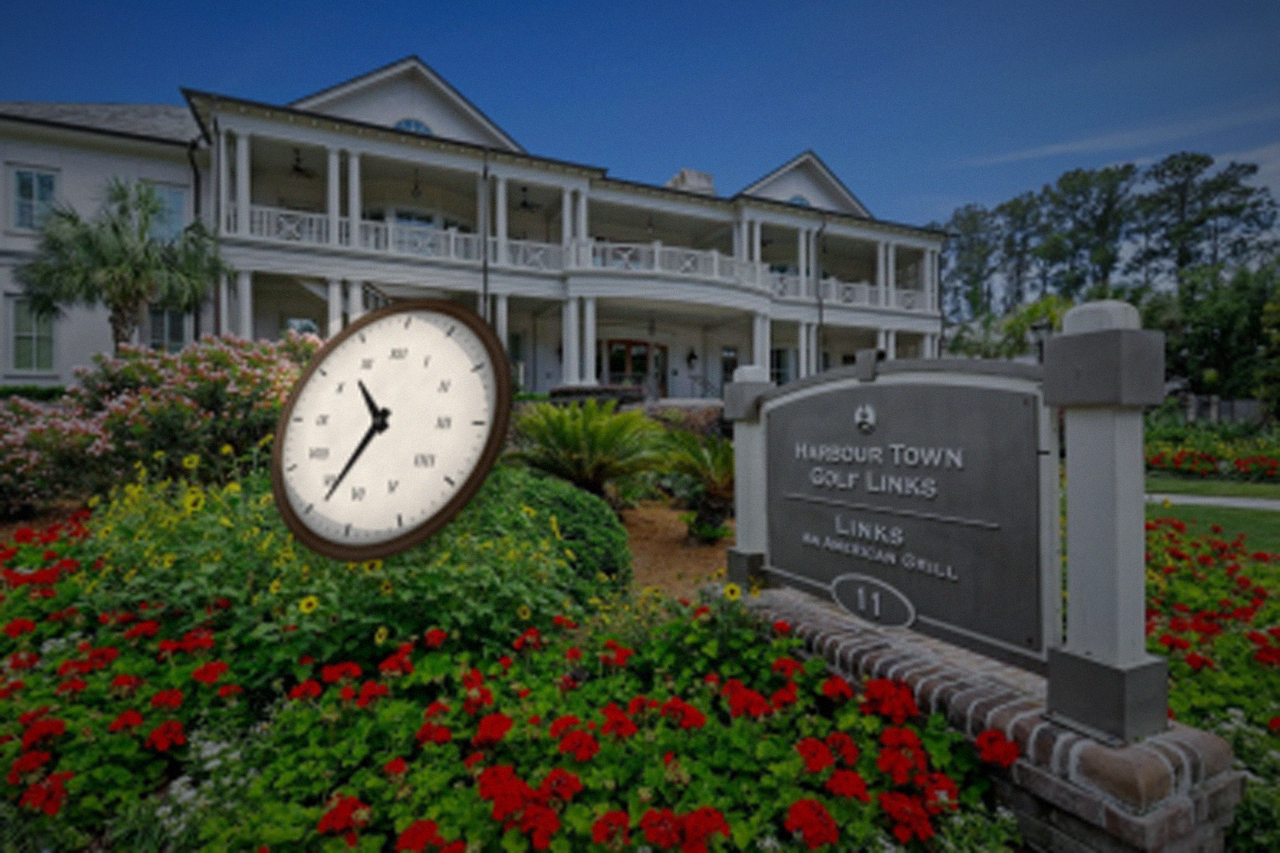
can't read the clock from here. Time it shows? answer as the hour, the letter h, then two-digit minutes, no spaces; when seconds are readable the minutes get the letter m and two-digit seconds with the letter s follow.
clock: 10h34
